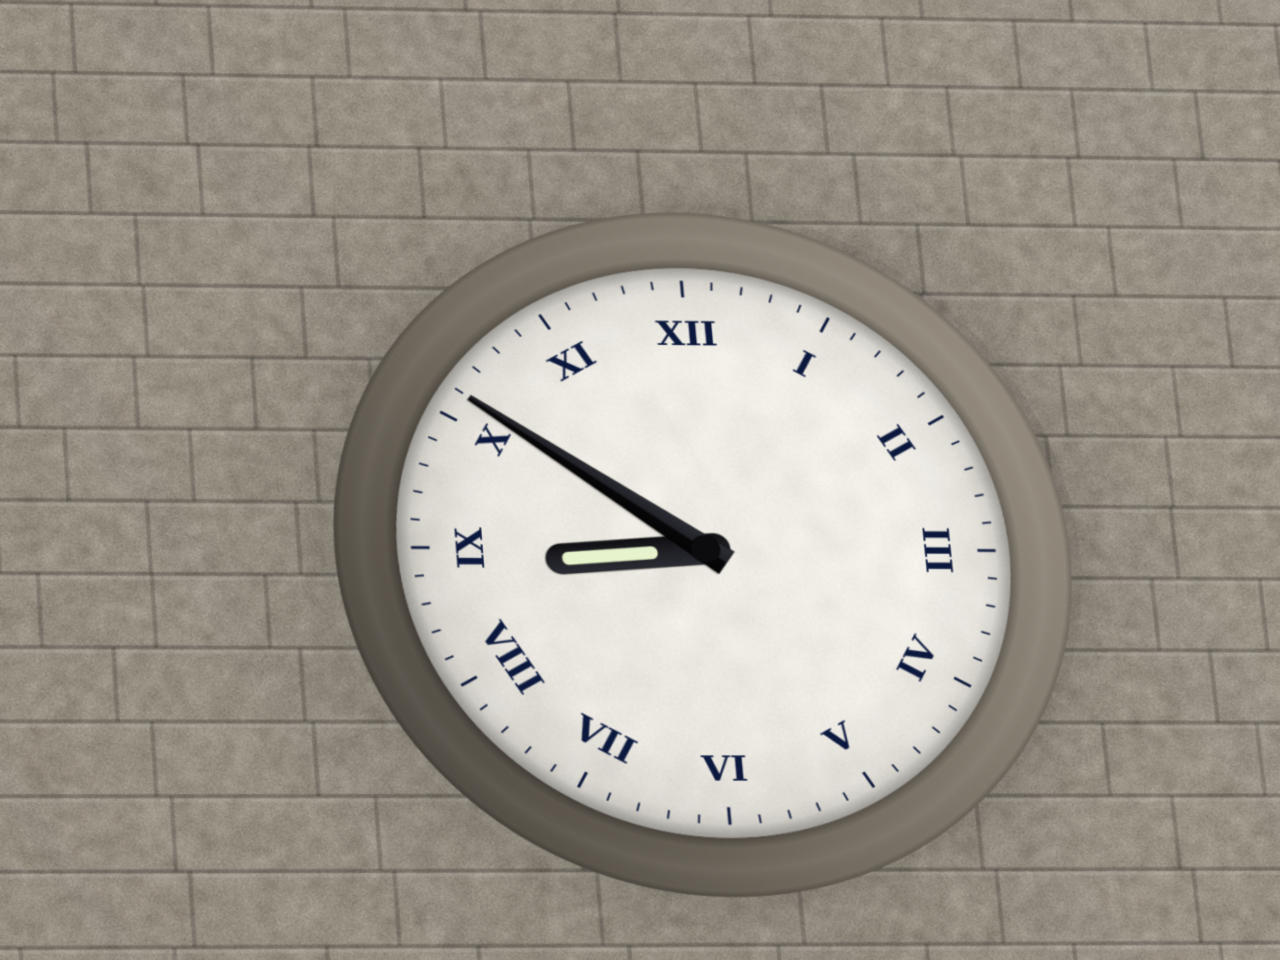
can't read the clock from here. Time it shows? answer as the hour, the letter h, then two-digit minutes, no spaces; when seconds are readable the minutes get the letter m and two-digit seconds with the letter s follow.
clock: 8h51
